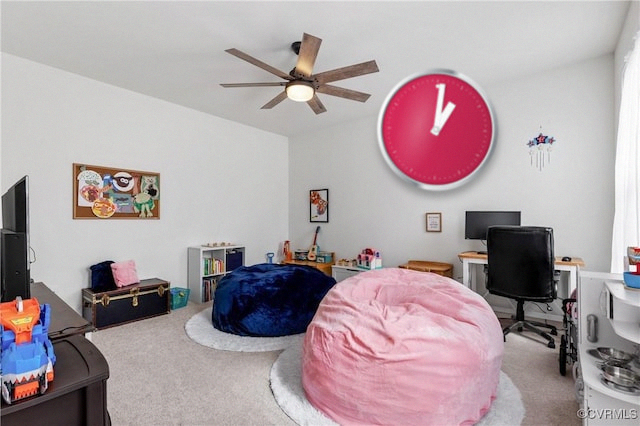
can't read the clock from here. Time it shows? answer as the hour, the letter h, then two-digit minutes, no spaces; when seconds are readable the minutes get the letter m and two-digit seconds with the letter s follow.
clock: 1h01
